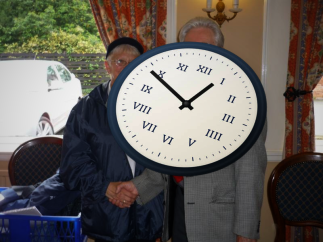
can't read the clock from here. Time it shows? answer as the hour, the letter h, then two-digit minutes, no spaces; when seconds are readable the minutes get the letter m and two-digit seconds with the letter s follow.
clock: 12h49
